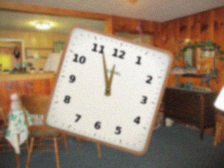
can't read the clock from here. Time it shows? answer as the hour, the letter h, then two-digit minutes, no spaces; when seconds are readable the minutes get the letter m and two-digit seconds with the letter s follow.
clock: 11h56
